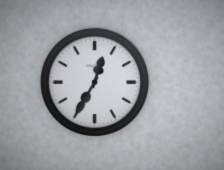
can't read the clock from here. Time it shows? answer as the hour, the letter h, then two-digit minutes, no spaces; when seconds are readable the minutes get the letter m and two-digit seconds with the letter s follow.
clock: 12h35
